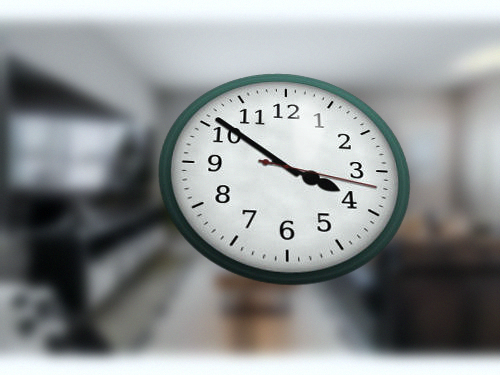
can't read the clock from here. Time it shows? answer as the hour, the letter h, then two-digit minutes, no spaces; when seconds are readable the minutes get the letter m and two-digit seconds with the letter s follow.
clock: 3h51m17s
